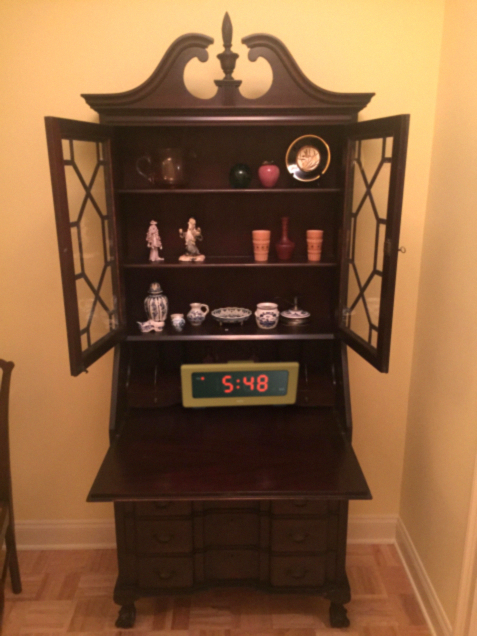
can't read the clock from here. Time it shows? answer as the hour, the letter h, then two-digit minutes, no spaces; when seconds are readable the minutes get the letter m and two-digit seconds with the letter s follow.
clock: 5h48
